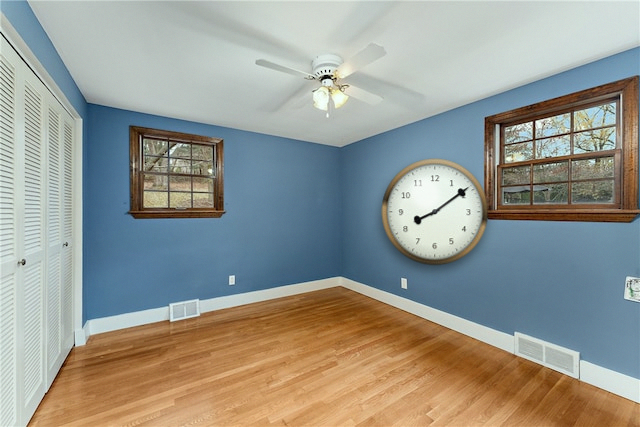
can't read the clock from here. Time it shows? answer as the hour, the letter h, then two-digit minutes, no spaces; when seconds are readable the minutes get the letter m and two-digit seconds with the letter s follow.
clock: 8h09
